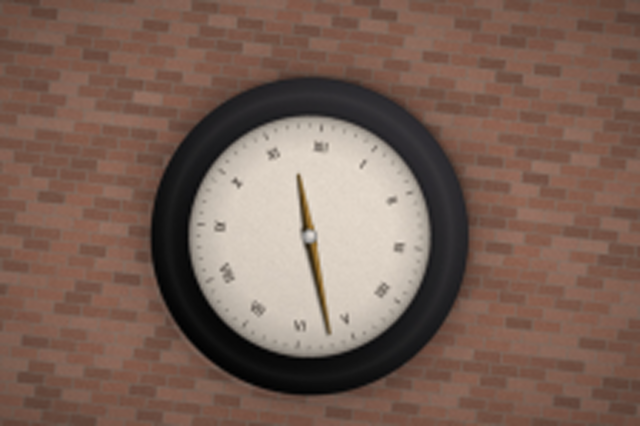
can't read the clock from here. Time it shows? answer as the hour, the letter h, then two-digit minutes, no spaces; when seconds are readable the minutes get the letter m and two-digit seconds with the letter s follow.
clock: 11h27
